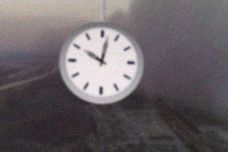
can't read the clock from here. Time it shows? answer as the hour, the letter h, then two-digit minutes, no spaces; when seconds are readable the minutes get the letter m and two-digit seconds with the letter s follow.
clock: 10h02
